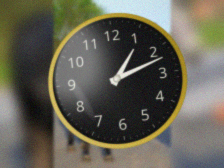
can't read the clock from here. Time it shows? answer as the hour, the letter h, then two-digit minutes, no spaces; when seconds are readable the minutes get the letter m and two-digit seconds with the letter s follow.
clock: 1h12
